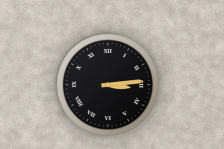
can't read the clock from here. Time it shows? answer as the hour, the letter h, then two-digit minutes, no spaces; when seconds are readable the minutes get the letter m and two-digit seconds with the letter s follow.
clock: 3h14
